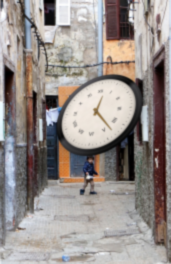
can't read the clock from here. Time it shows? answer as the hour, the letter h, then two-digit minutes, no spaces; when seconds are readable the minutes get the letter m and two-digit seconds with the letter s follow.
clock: 12h23
